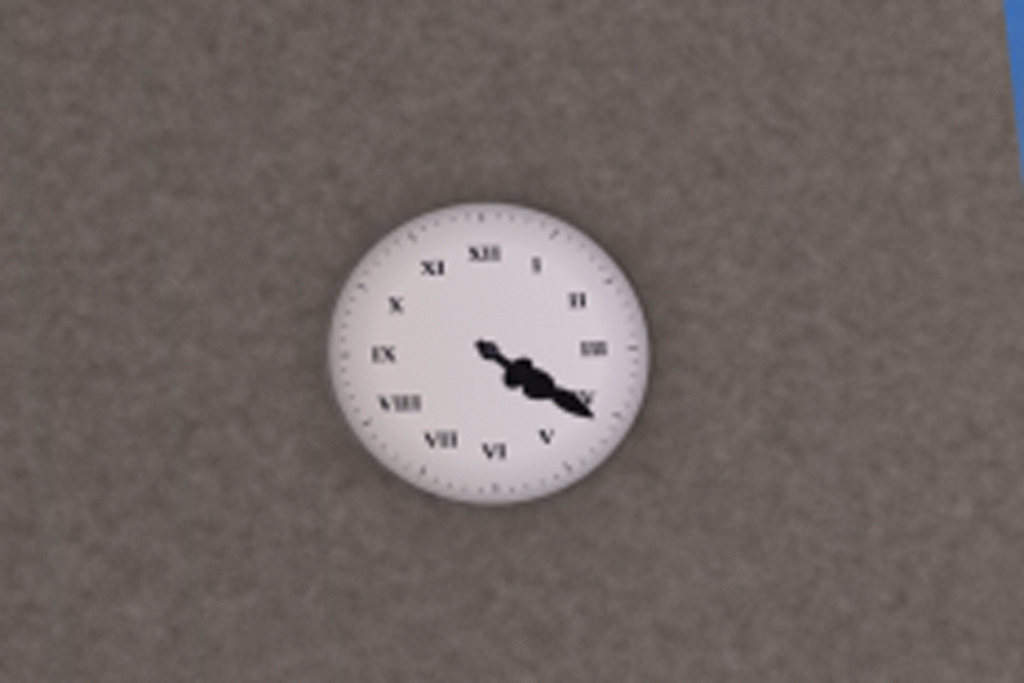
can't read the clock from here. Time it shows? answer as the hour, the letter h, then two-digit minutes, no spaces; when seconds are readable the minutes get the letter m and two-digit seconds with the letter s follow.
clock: 4h21
